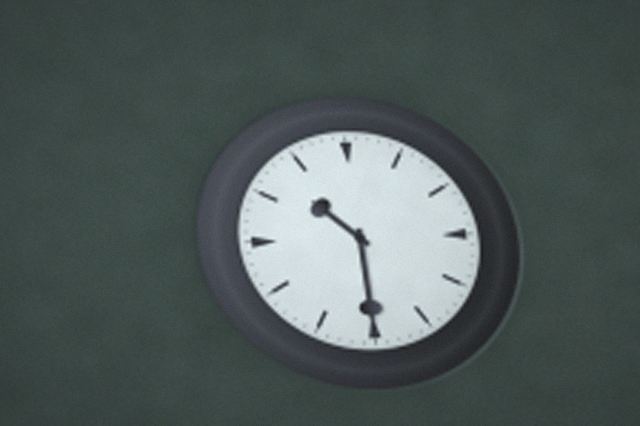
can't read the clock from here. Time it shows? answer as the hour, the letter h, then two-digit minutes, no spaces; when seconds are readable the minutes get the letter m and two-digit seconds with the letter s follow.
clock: 10h30
